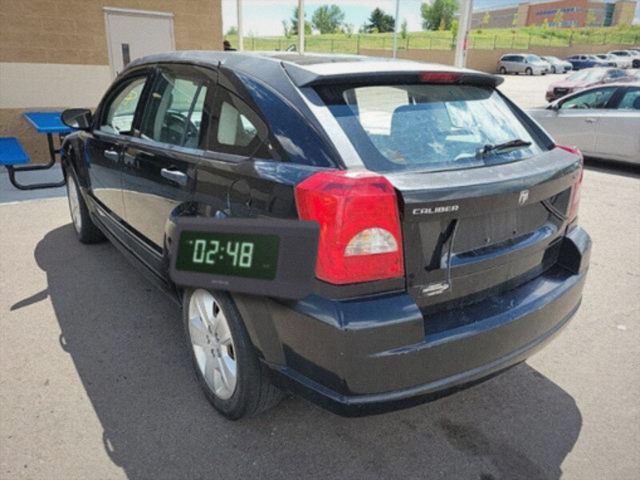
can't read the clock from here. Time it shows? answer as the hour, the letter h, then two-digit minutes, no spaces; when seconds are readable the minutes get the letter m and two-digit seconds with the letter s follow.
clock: 2h48
